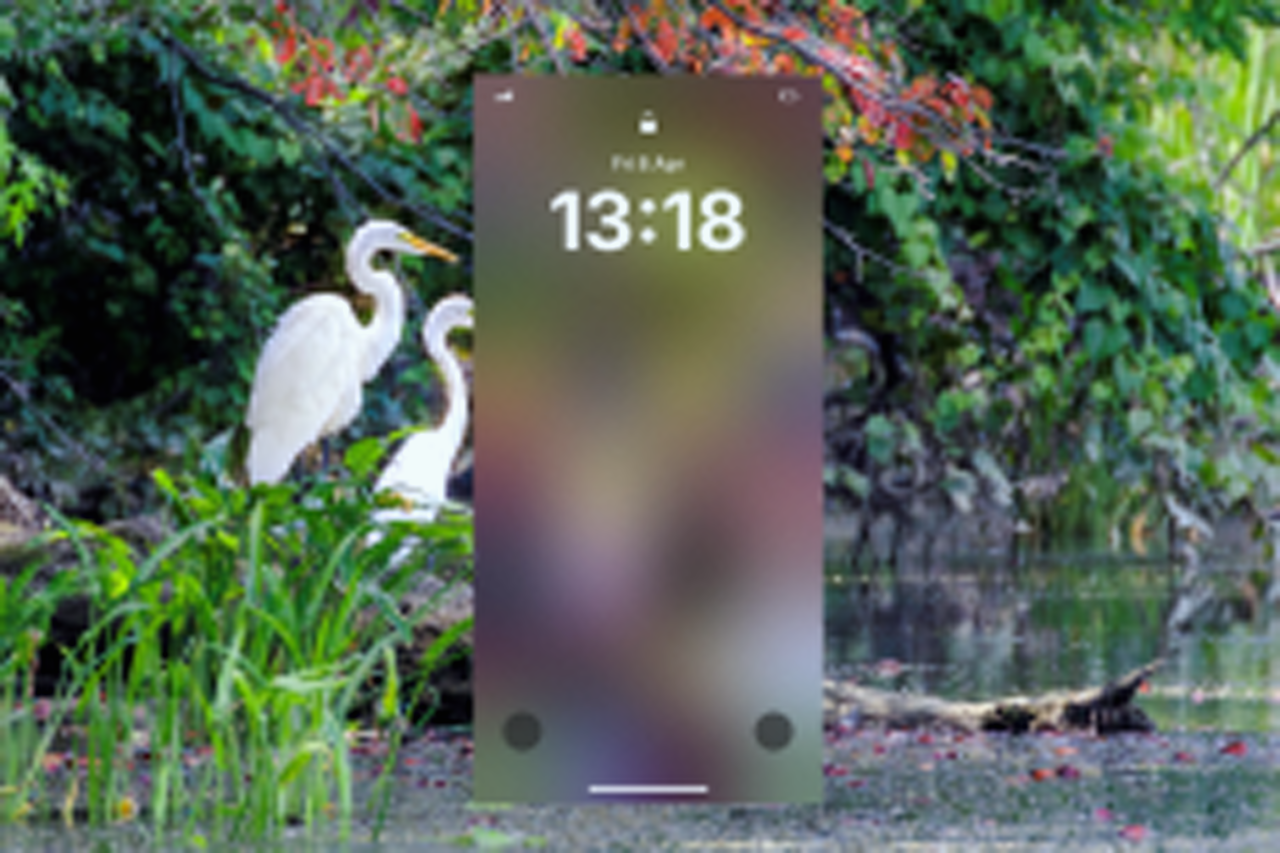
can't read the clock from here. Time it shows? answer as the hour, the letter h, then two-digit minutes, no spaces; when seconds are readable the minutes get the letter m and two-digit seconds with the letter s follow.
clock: 13h18
